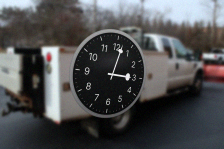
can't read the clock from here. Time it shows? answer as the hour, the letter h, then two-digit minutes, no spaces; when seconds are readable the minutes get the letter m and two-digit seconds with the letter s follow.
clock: 3h02
